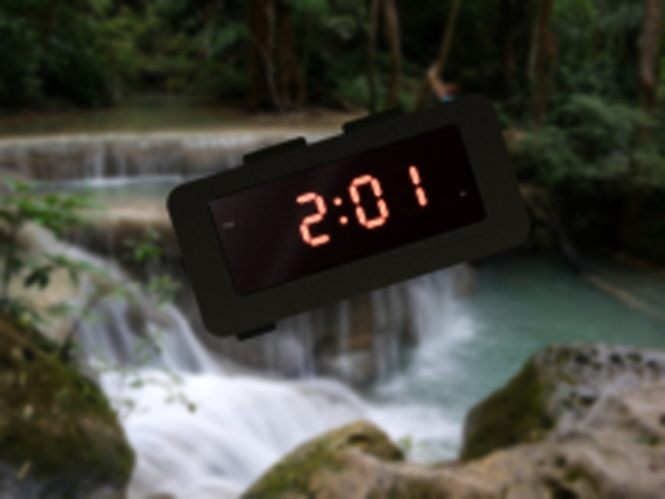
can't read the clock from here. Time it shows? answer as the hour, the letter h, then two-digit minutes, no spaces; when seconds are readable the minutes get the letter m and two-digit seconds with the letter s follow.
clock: 2h01
